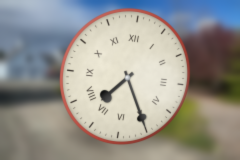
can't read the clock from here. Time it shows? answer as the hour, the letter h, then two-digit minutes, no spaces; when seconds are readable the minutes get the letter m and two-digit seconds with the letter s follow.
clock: 7h25
